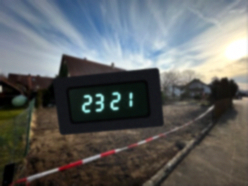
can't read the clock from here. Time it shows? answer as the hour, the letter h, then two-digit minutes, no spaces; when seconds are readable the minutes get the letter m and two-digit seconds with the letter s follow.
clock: 23h21
